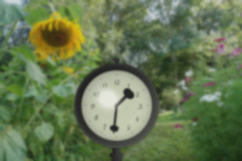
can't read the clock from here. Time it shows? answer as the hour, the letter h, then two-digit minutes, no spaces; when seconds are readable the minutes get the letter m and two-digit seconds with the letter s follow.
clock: 1h31
